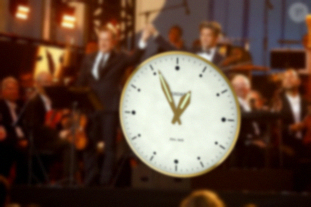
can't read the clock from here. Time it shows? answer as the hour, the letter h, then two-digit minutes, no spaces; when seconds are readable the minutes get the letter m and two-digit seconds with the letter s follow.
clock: 12h56
